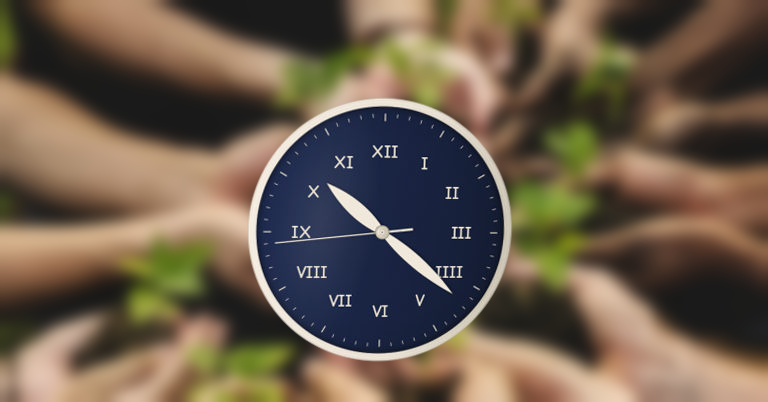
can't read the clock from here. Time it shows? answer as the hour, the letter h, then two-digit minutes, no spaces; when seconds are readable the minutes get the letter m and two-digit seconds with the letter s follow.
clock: 10h21m44s
